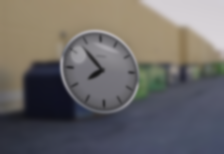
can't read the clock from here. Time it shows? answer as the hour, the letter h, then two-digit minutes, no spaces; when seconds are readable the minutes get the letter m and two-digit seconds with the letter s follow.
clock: 7h53
